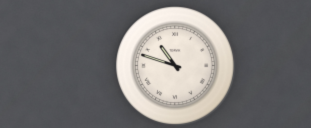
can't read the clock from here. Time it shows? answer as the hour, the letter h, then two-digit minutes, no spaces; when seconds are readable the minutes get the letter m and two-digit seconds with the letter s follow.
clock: 10h48
